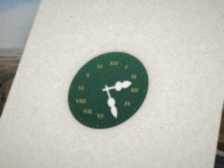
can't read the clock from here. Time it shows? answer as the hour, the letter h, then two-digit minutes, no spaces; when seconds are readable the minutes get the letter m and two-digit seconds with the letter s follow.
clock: 2h25
